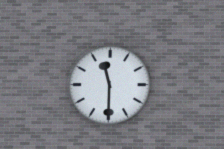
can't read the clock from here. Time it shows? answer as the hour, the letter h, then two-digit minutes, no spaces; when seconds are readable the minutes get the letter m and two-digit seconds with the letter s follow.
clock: 11h30
